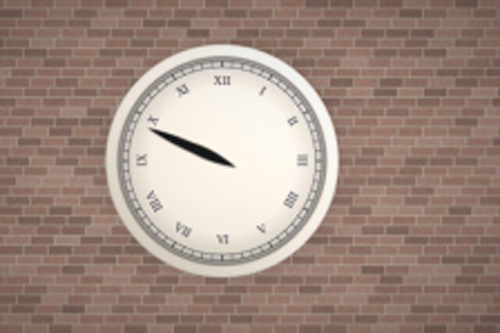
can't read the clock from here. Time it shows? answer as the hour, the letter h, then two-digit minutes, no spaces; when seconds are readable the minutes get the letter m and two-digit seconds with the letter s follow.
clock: 9h49
